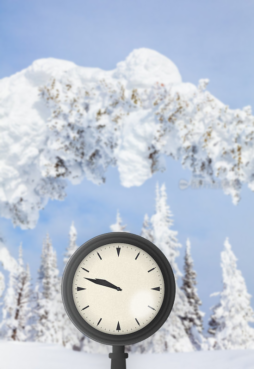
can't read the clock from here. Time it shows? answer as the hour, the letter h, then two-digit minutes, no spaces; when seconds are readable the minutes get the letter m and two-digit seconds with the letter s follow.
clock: 9h48
